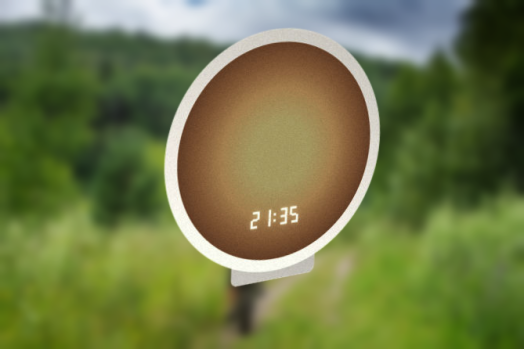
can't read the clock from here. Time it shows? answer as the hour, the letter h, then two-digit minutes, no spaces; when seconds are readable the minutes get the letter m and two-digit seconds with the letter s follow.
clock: 21h35
